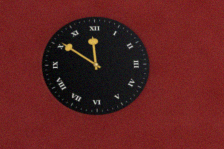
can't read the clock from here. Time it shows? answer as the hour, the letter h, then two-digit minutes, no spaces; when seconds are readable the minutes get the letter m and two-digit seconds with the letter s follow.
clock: 11h51
